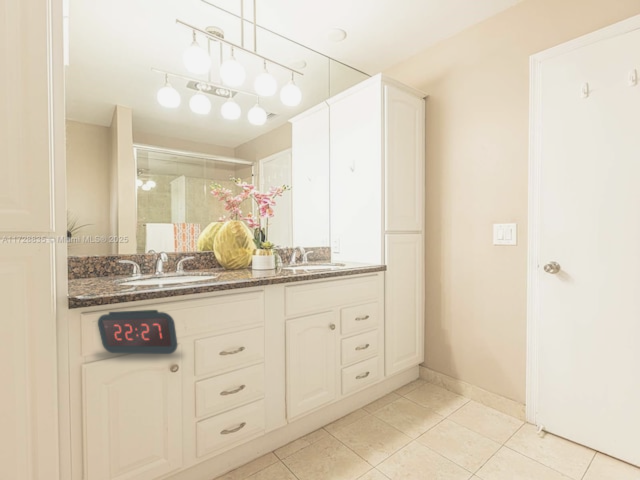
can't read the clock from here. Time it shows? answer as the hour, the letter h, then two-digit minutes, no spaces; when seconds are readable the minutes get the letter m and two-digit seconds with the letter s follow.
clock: 22h27
